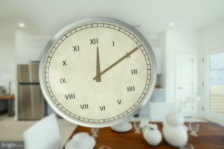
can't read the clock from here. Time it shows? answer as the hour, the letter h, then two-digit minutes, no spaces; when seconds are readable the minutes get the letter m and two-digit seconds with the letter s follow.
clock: 12h10
